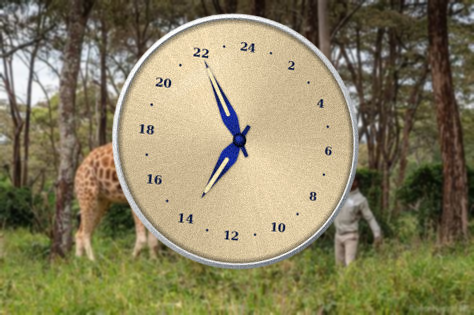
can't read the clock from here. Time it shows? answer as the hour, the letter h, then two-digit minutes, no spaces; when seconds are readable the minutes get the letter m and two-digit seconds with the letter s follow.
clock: 13h55
